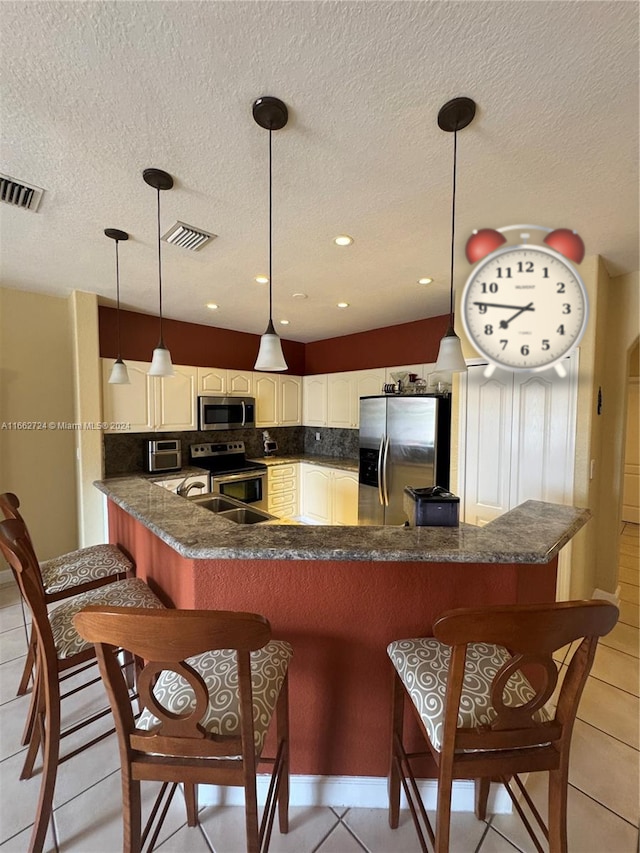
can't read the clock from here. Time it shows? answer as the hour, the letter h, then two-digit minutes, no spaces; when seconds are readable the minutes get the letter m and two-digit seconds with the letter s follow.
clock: 7h46
